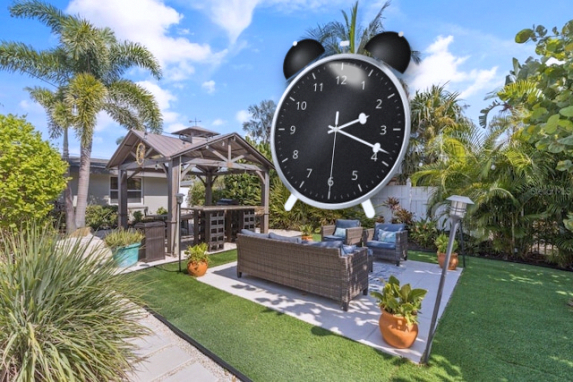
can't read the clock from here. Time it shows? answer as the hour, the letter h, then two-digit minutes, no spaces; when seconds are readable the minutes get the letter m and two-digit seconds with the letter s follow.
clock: 2h18m30s
